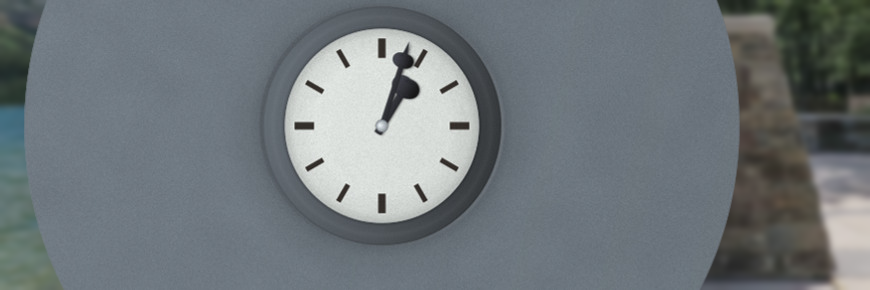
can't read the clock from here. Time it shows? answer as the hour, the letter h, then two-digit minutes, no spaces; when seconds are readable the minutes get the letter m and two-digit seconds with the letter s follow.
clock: 1h03
